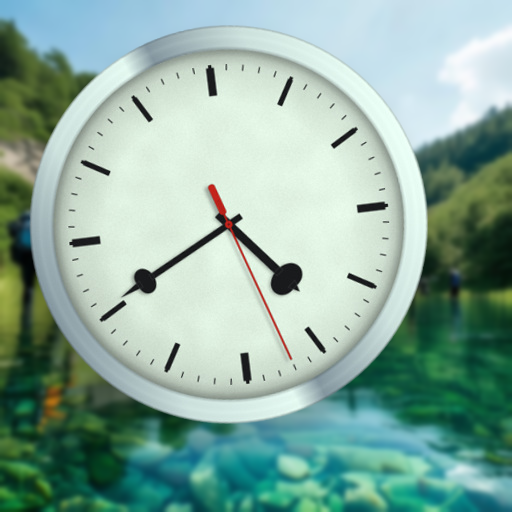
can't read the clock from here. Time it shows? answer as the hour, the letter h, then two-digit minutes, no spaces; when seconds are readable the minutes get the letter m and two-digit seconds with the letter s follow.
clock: 4h40m27s
